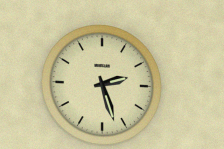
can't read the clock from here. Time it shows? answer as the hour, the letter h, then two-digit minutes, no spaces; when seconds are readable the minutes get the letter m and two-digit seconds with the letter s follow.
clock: 2h27
